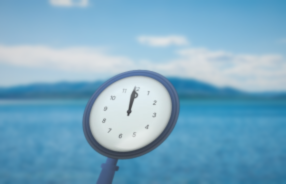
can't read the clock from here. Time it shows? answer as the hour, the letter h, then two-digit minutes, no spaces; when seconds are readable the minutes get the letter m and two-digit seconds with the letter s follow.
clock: 11h59
